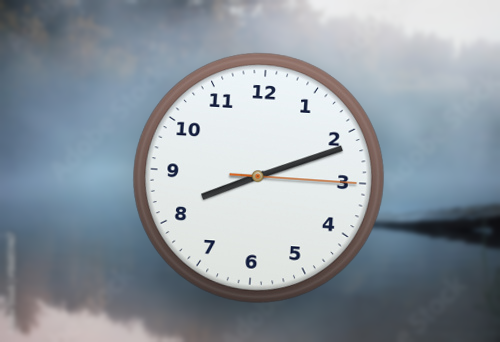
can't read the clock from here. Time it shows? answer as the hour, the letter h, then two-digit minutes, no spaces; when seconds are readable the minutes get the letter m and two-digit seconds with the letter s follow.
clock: 8h11m15s
